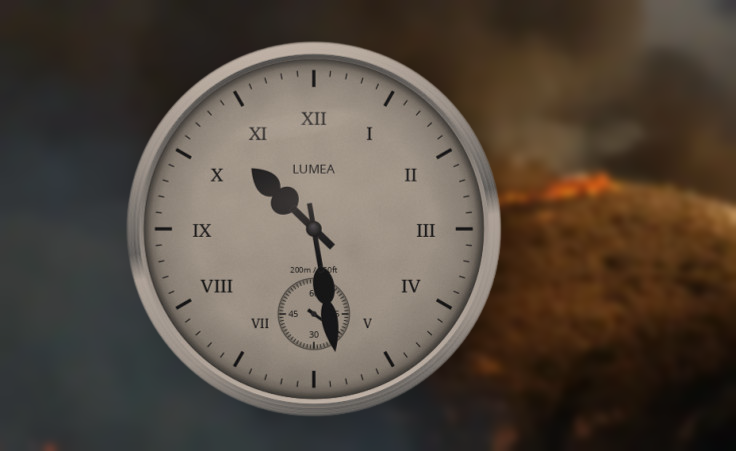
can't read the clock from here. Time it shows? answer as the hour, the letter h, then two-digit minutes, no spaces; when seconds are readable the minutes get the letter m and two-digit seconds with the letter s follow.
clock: 10h28m21s
